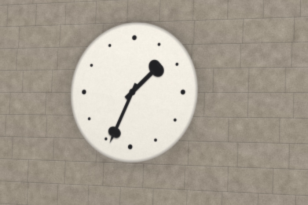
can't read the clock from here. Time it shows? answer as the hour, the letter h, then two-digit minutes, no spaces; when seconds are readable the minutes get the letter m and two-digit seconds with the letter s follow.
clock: 1h34
